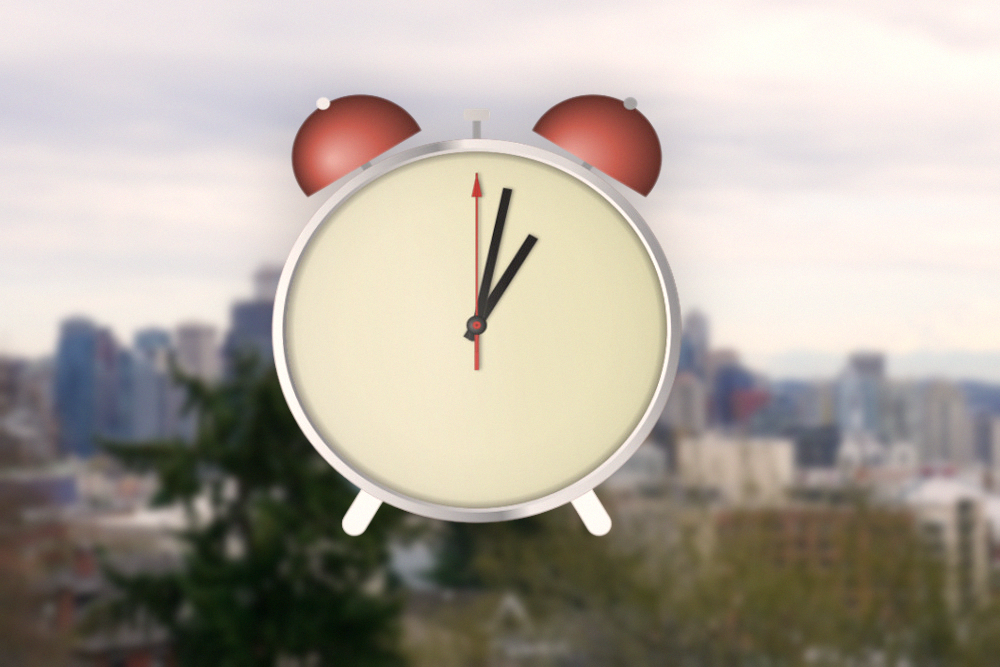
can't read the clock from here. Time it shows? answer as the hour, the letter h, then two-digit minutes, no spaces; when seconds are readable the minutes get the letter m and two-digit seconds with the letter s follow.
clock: 1h02m00s
